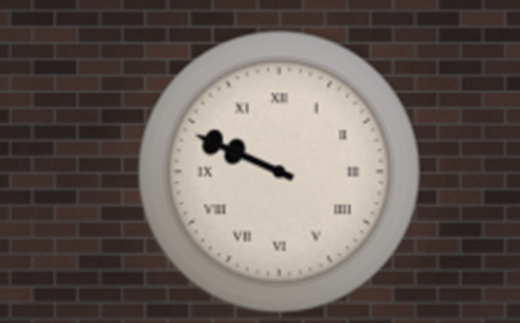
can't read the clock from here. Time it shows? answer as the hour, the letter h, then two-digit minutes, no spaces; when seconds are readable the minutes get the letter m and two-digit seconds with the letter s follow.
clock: 9h49
